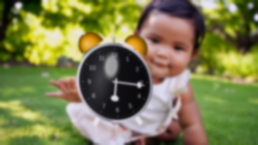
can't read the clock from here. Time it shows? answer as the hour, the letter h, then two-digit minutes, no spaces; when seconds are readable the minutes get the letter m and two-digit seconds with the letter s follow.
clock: 6h16
